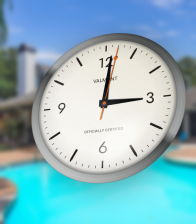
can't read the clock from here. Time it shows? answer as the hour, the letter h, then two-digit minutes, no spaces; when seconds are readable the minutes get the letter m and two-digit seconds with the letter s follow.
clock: 3h01m02s
